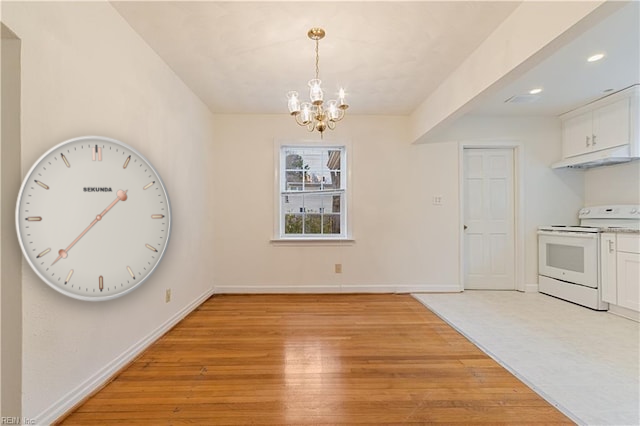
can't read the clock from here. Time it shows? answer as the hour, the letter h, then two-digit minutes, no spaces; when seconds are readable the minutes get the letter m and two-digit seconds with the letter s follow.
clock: 1h38
